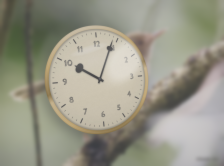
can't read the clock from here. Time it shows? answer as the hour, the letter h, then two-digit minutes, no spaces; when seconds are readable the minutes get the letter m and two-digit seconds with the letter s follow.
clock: 10h04
